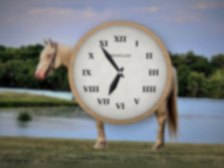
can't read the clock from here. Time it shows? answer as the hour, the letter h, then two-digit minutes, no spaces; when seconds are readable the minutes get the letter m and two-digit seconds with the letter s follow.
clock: 6h54
